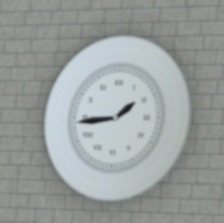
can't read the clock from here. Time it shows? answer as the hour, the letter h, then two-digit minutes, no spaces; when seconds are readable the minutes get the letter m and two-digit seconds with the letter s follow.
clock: 1h44
